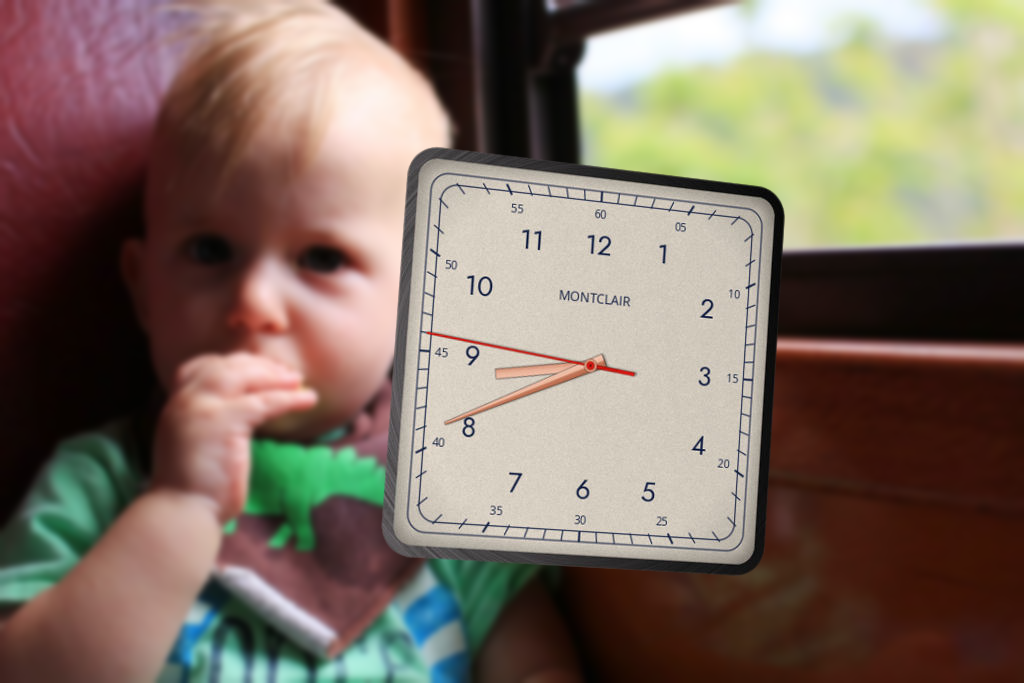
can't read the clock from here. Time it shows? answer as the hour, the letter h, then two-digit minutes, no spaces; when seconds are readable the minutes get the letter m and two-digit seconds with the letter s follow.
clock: 8h40m46s
